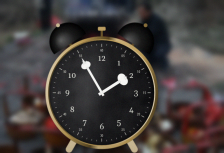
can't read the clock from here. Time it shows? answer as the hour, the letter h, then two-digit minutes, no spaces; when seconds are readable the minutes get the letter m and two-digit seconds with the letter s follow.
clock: 1h55
